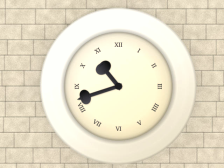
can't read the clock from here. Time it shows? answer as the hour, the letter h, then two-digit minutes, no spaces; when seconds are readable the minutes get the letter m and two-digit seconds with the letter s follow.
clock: 10h42
